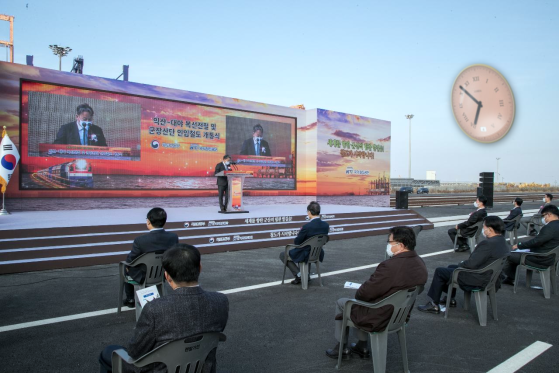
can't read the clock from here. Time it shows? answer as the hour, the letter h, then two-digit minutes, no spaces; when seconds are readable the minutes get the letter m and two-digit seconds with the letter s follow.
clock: 6h52
